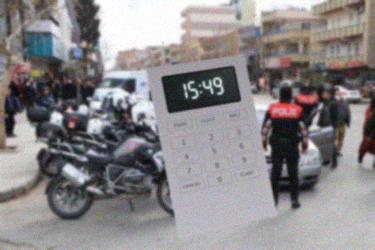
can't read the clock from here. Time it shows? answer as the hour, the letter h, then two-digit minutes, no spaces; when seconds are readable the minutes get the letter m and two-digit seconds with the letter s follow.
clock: 15h49
